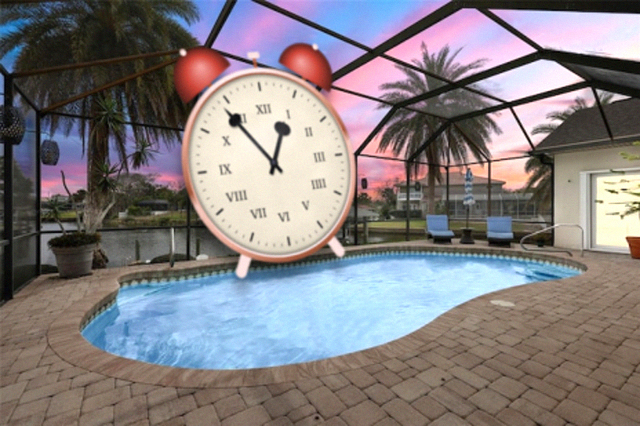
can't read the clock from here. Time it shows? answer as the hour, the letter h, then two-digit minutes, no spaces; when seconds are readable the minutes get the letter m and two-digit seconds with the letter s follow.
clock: 12h54
